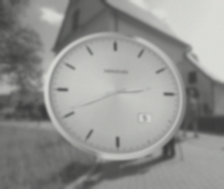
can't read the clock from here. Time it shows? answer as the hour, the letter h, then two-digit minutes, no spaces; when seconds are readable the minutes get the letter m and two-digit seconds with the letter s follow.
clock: 2h41
